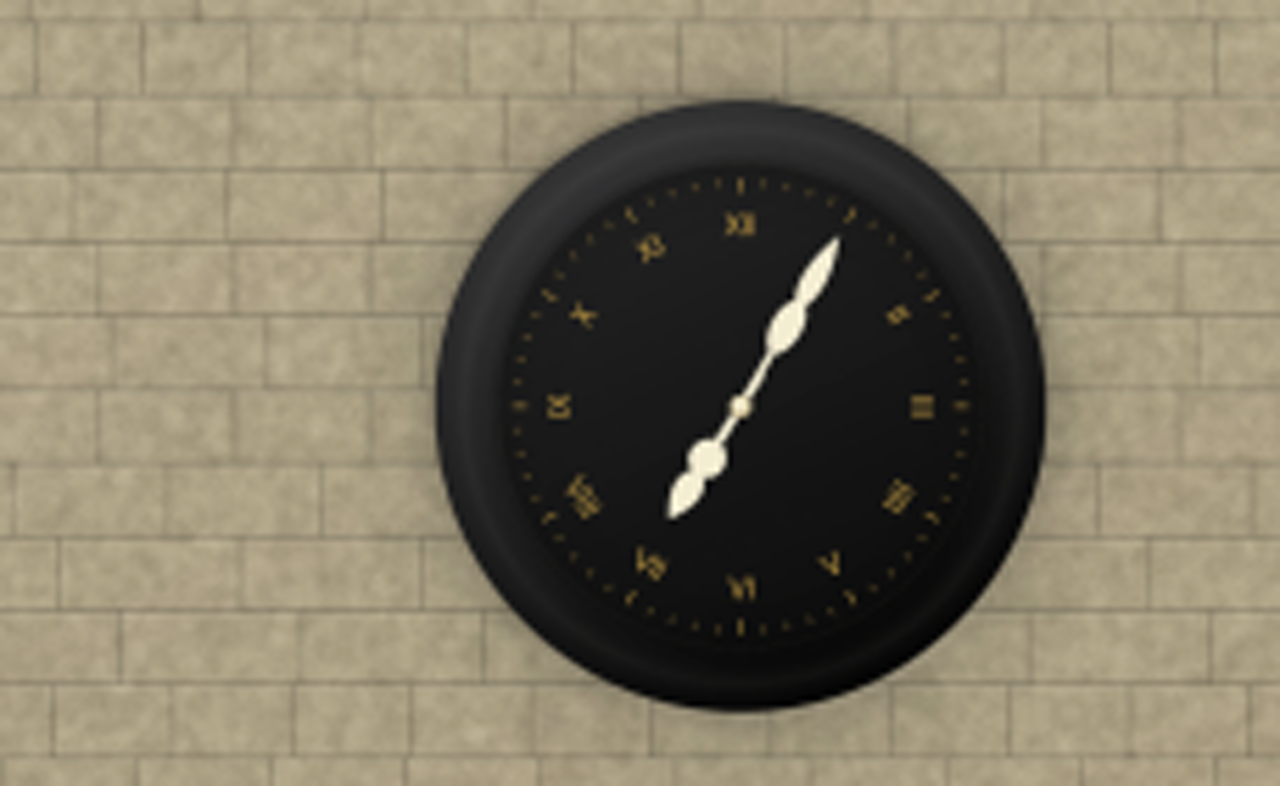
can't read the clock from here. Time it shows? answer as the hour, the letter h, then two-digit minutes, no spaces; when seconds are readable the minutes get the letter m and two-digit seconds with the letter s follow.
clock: 7h05
